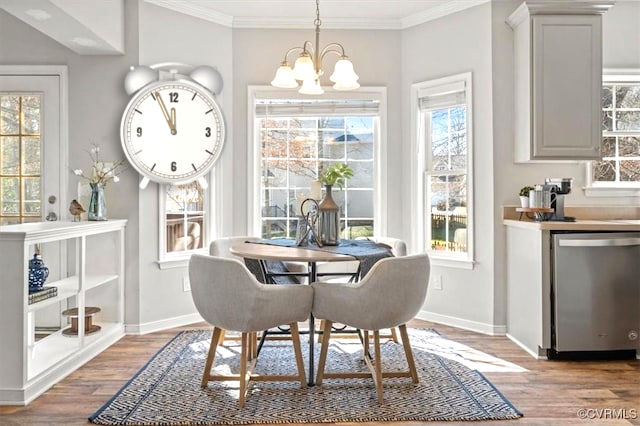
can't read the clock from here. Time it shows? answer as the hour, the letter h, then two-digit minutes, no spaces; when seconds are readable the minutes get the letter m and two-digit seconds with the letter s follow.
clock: 11h56
